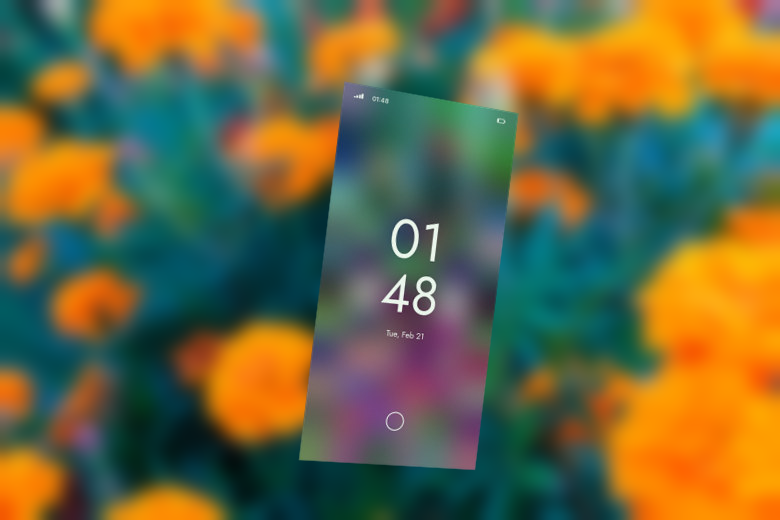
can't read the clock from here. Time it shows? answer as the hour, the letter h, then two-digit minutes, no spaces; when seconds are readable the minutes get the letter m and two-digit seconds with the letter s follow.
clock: 1h48
